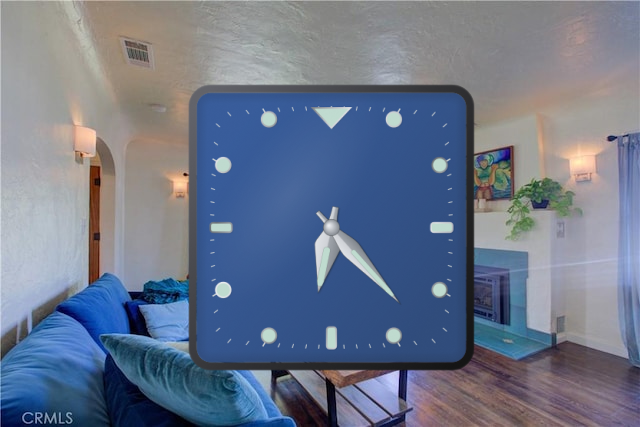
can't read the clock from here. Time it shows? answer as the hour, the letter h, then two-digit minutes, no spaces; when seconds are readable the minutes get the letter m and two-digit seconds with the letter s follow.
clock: 6h23
